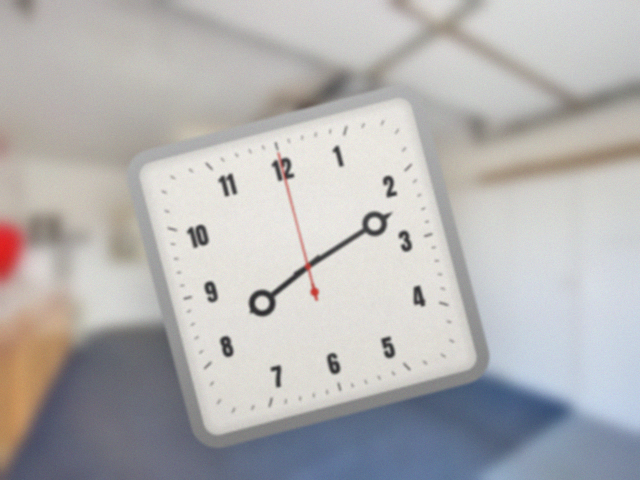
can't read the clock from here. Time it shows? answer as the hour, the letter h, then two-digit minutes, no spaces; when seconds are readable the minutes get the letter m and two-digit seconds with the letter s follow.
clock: 8h12m00s
